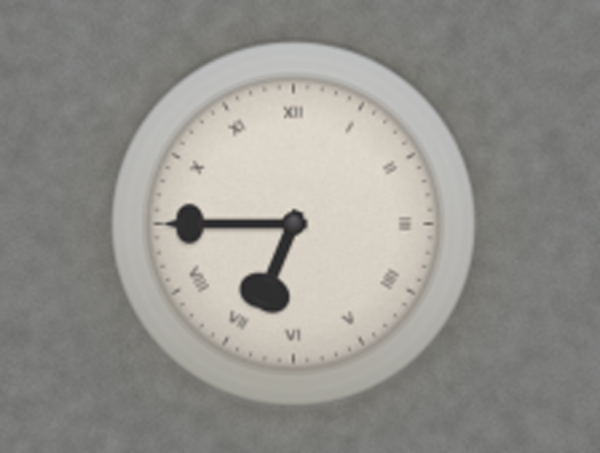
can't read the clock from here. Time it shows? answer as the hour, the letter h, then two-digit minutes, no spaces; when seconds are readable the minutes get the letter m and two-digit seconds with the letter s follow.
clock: 6h45
